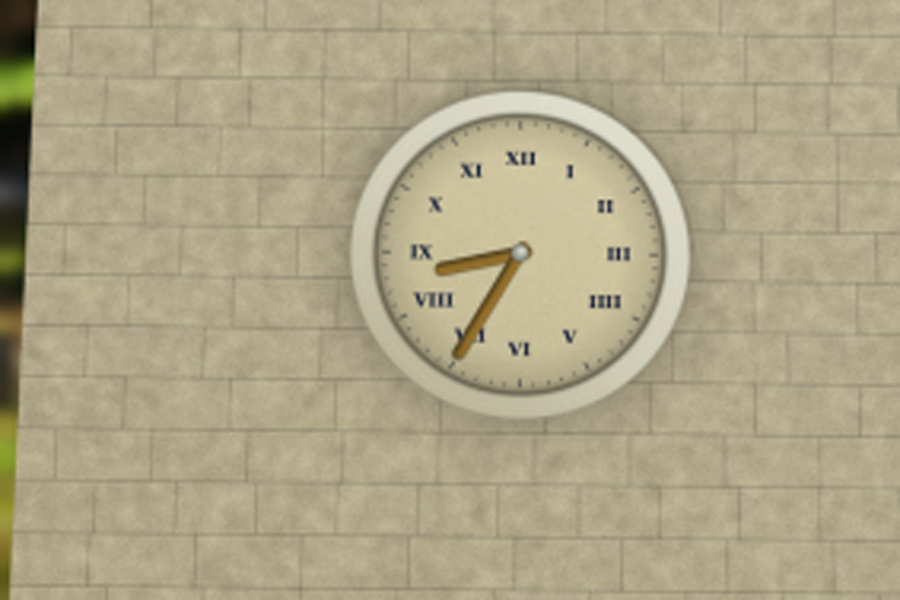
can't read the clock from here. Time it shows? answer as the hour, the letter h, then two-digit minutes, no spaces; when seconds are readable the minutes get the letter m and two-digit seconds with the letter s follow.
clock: 8h35
